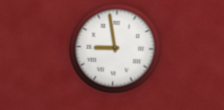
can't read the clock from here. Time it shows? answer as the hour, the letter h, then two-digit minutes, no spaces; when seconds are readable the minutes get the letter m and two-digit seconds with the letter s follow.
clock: 8h58
